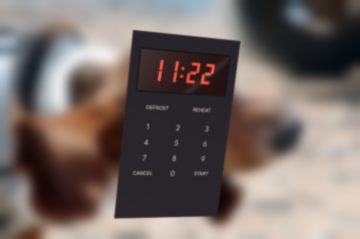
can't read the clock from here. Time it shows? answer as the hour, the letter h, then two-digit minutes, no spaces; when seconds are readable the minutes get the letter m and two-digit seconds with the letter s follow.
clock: 11h22
